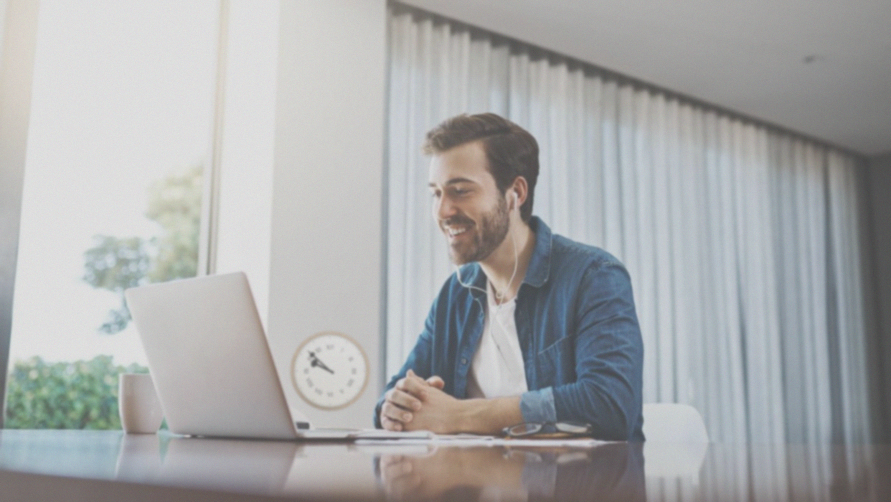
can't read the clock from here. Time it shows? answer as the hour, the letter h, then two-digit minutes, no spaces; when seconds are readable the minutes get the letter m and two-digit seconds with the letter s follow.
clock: 9h52
